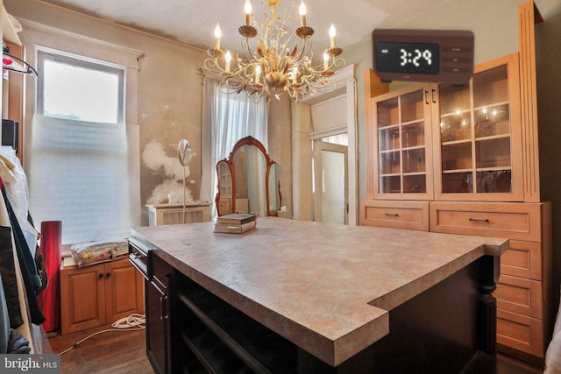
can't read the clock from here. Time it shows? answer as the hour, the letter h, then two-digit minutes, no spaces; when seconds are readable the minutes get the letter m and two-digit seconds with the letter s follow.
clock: 3h29
